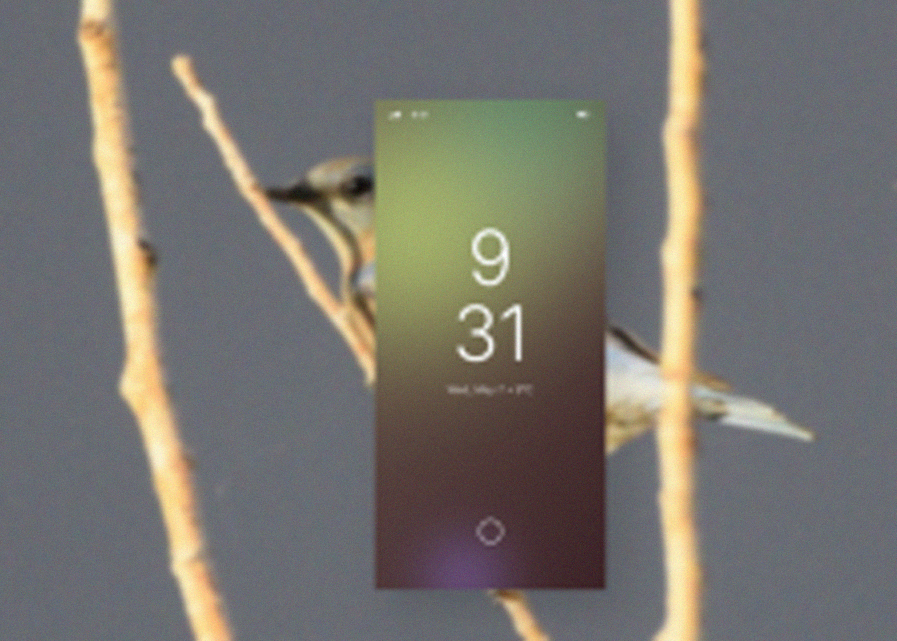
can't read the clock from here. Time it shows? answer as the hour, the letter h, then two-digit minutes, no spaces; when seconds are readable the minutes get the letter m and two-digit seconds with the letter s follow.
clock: 9h31
